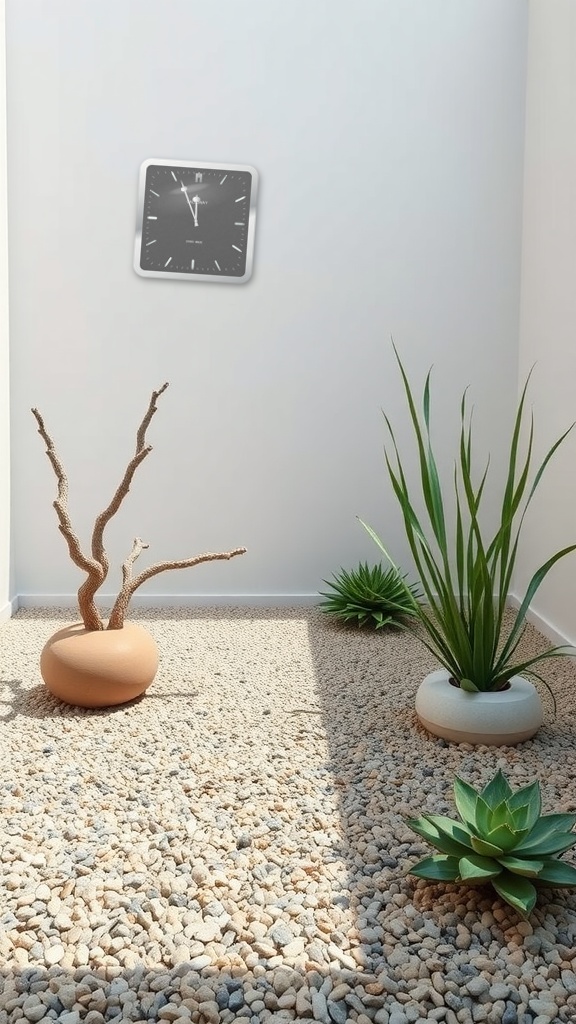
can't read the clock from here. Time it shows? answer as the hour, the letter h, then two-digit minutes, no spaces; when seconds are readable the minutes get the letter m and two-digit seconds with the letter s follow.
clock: 11h56
